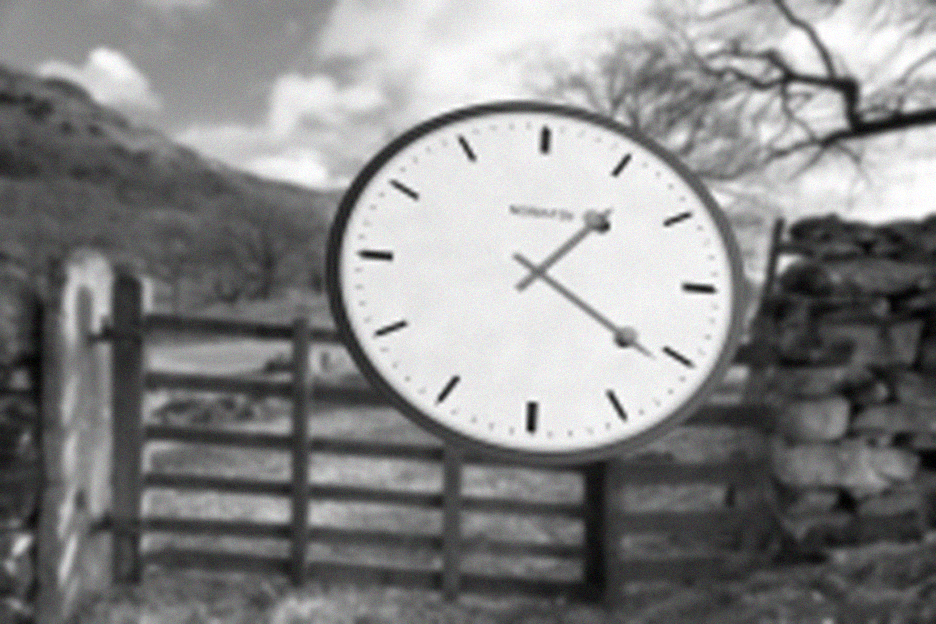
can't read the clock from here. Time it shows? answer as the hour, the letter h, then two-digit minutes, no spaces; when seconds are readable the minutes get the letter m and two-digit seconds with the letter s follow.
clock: 1h21
